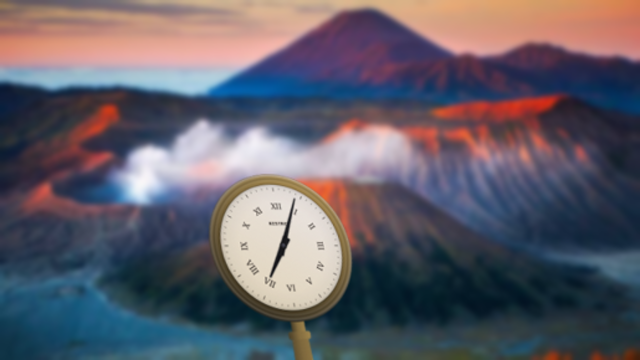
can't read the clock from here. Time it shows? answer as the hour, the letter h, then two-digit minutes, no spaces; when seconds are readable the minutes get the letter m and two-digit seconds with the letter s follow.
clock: 7h04
